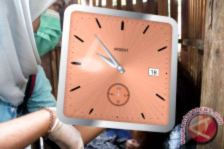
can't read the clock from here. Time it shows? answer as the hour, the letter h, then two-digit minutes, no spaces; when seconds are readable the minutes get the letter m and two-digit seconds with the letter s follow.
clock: 9h53
